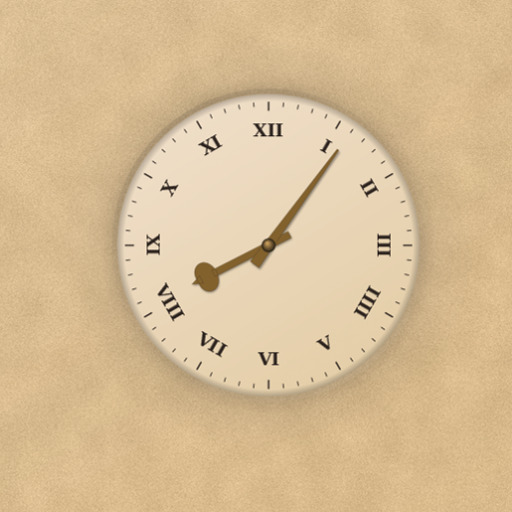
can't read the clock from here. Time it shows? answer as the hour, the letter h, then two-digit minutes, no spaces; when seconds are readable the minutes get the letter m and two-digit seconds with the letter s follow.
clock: 8h06
